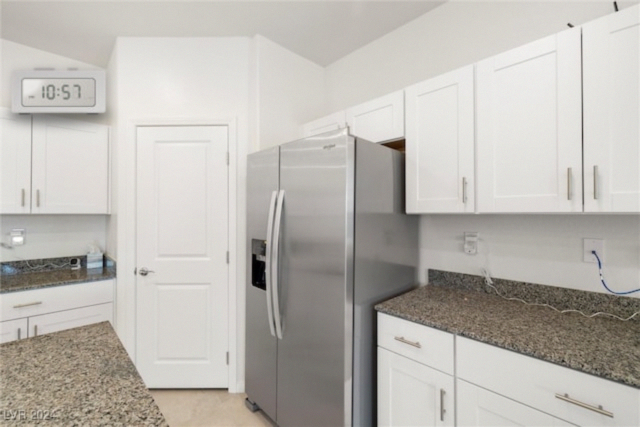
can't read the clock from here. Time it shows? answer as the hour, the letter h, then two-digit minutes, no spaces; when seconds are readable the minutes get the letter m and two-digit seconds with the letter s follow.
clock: 10h57
